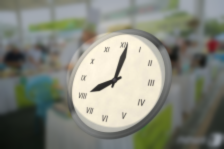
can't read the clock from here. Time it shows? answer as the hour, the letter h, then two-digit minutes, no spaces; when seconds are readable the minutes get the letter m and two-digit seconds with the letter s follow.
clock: 8h01
